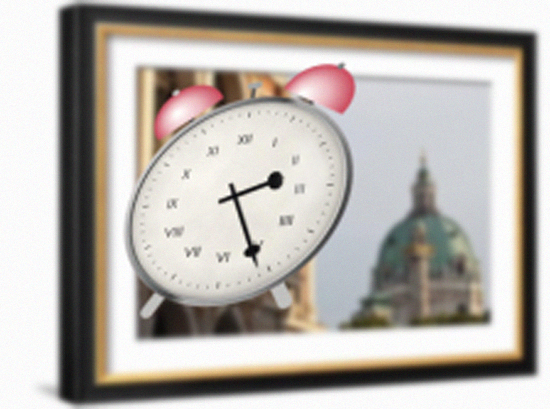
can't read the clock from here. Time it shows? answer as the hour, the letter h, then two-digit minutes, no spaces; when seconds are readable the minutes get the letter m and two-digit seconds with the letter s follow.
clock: 2h26
